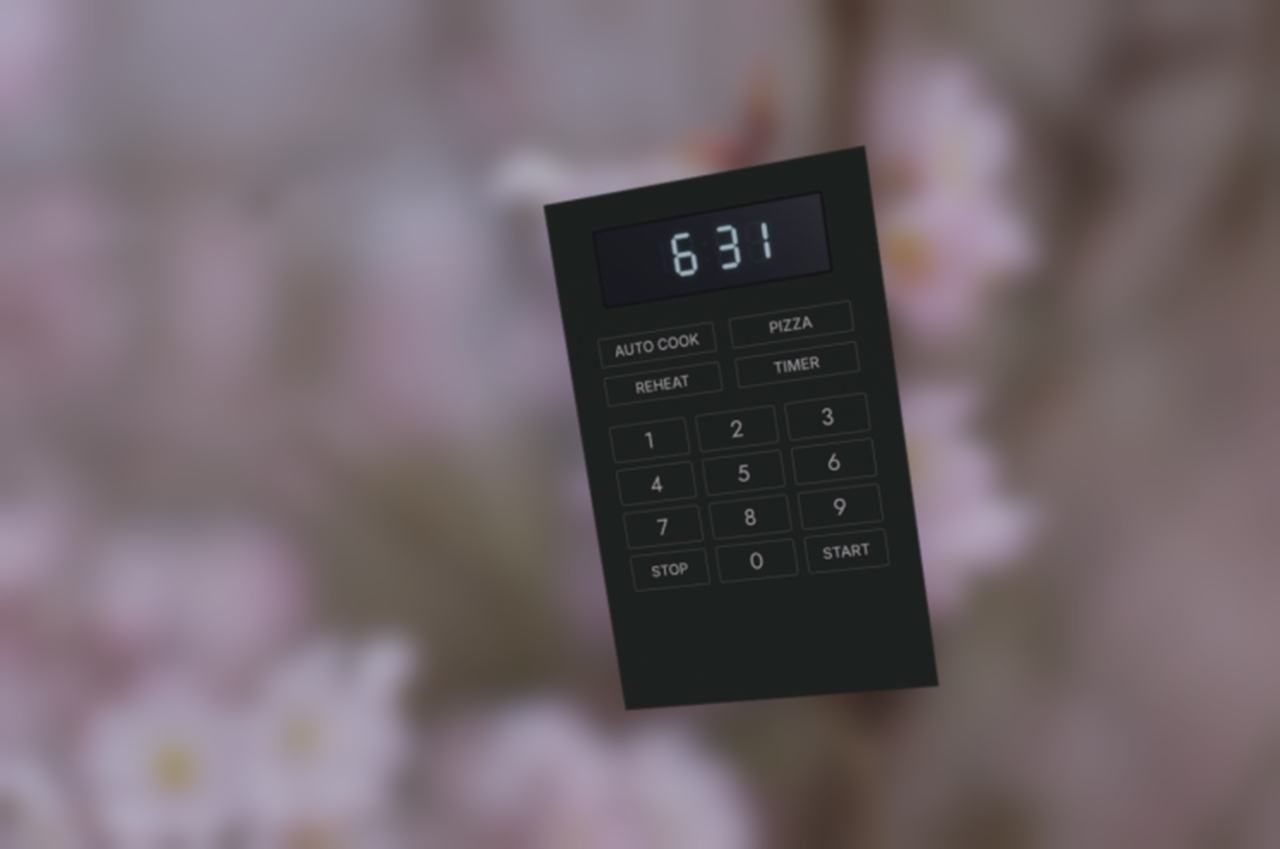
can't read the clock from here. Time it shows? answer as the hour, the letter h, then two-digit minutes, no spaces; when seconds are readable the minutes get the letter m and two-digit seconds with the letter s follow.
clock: 6h31
